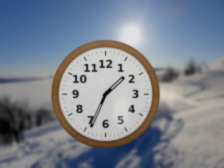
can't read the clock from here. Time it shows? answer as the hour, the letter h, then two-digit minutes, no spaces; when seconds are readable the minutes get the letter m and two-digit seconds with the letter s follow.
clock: 1h34
